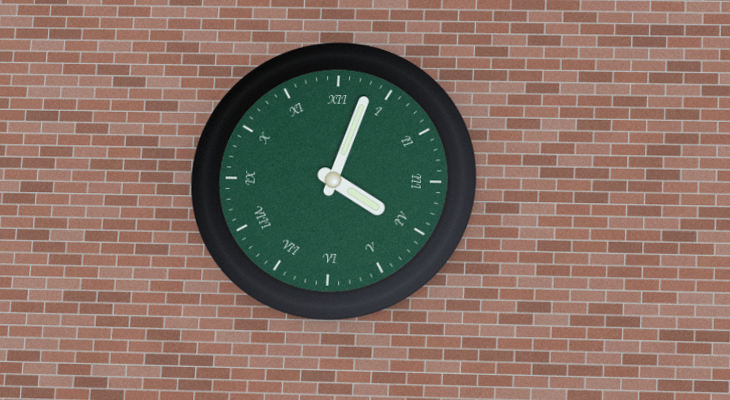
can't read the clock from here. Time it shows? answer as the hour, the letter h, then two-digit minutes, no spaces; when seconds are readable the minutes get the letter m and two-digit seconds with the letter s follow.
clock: 4h03
